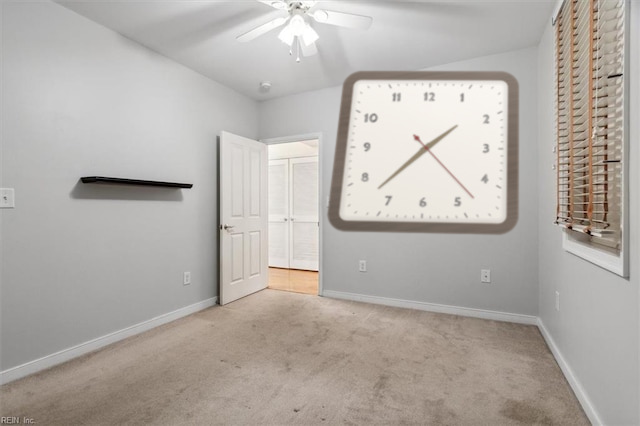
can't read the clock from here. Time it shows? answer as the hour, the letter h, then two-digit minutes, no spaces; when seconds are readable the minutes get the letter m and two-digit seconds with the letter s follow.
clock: 1h37m23s
